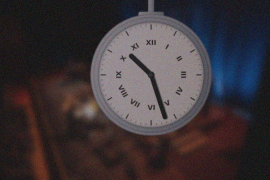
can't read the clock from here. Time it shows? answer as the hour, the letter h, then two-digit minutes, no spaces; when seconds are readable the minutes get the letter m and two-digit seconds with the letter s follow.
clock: 10h27
